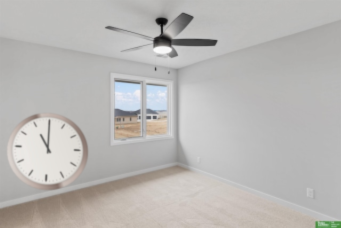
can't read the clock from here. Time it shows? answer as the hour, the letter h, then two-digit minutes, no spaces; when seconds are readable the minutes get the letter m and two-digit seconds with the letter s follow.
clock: 11h00
